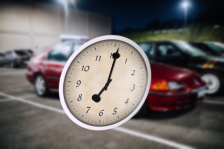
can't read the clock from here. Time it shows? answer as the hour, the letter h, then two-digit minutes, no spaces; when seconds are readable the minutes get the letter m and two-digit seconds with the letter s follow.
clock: 7h01
